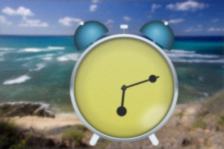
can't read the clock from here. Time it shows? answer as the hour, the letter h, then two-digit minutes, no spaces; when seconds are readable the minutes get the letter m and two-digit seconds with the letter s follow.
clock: 6h12
